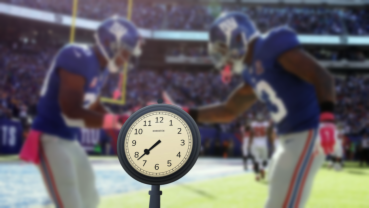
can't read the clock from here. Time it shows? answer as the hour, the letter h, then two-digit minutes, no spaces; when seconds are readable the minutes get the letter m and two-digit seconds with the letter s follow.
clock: 7h38
